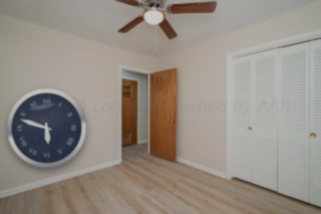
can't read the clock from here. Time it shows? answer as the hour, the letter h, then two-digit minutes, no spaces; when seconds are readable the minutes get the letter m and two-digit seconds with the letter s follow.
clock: 5h48
